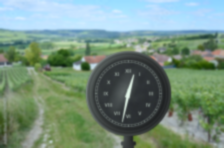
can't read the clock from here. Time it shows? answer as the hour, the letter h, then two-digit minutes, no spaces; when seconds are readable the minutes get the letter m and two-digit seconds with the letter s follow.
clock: 12h32
